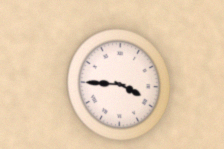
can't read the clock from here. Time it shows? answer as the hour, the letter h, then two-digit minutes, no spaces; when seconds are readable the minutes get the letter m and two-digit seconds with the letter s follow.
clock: 3h45
